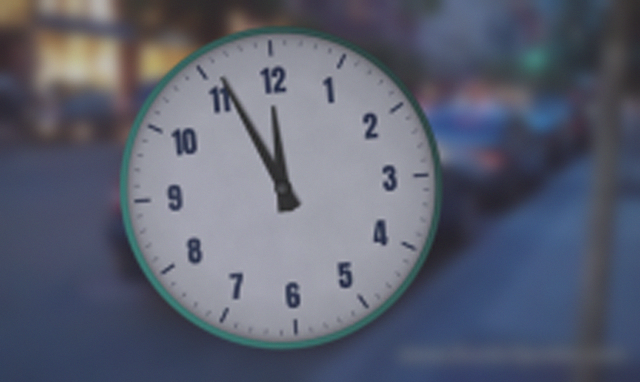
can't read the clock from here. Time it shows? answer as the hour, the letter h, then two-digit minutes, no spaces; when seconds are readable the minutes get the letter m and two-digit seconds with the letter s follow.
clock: 11h56
